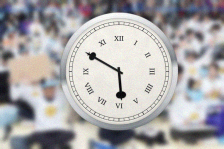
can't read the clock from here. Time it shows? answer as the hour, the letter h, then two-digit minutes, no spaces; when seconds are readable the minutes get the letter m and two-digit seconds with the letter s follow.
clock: 5h50
